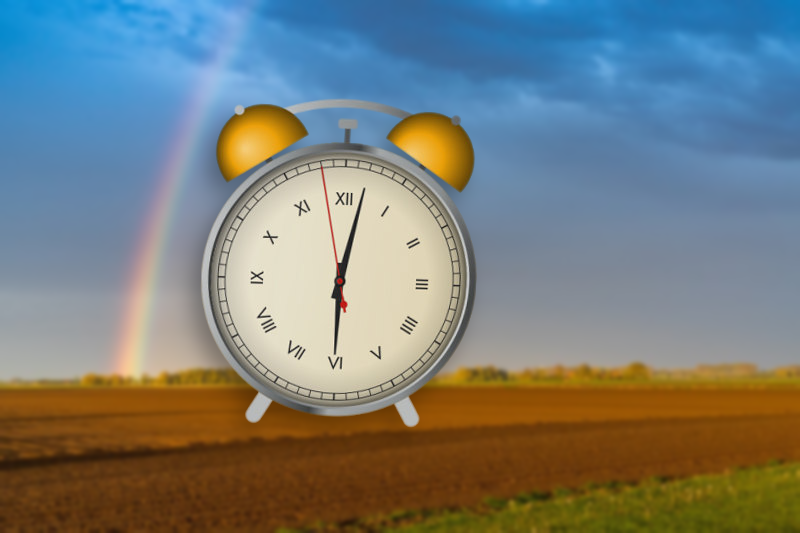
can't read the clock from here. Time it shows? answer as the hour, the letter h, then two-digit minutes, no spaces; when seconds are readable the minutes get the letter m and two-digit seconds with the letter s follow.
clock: 6h01m58s
